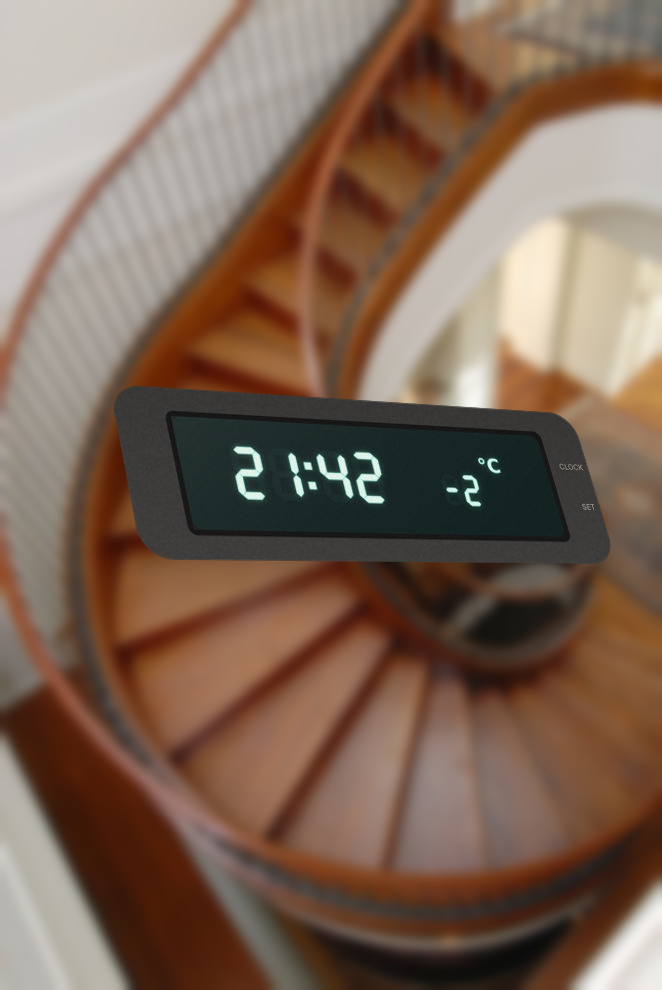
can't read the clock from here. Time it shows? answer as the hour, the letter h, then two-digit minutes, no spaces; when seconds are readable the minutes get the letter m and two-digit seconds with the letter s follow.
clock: 21h42
